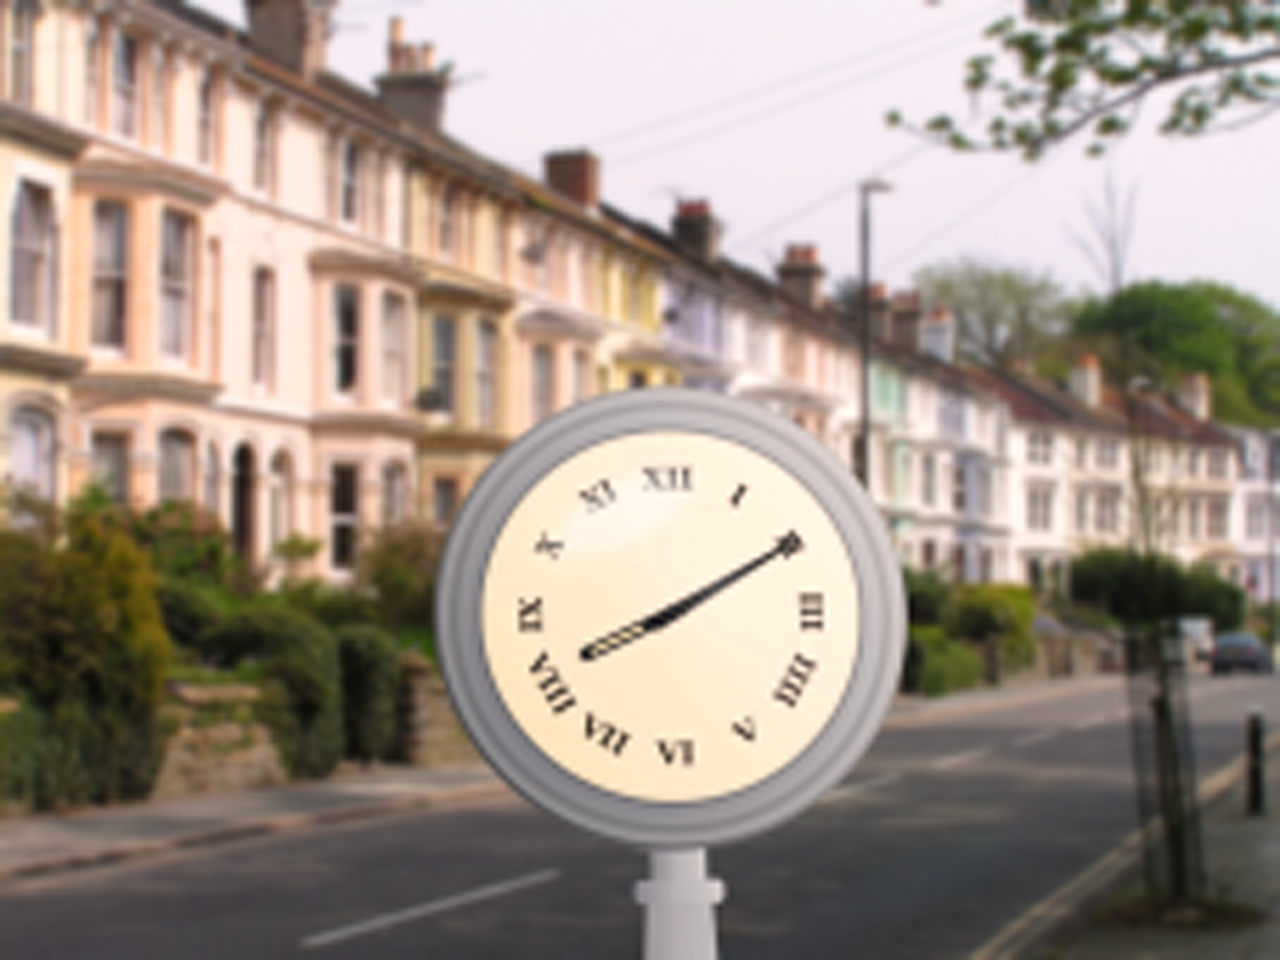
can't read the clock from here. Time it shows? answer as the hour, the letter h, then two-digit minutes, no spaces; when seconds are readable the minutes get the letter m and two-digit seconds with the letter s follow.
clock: 8h10
